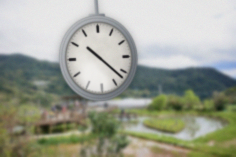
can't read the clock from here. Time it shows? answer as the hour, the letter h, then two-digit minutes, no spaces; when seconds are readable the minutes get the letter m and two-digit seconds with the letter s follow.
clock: 10h22
